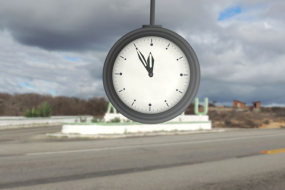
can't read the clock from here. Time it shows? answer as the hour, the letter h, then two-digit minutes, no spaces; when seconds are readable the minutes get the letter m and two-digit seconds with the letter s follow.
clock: 11h55
